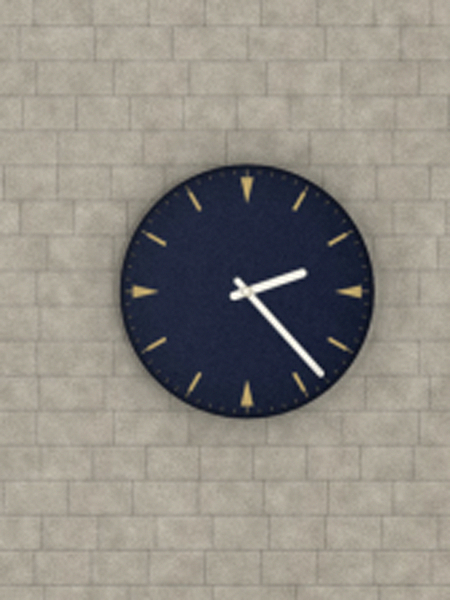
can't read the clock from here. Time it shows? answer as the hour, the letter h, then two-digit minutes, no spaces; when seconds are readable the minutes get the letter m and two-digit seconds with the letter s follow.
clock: 2h23
